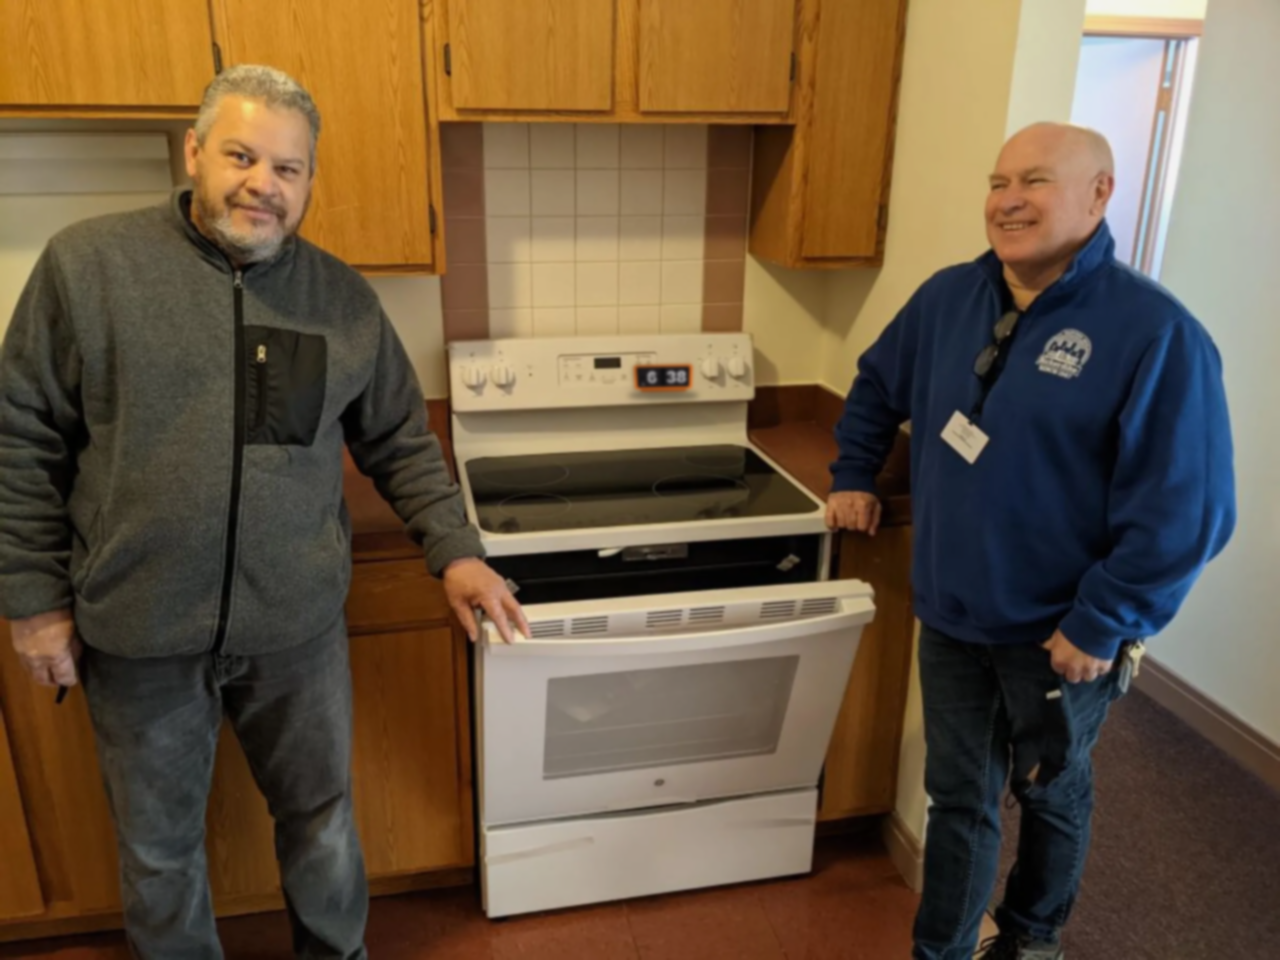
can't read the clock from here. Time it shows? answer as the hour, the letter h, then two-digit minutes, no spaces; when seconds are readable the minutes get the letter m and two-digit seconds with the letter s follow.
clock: 6h38
